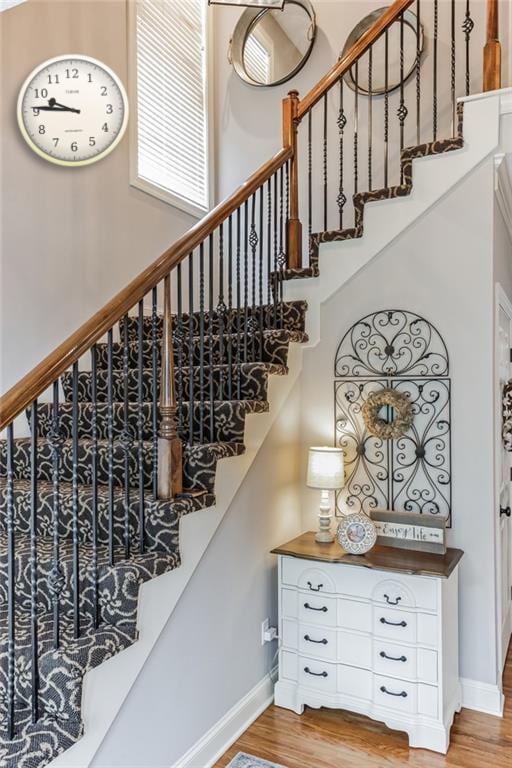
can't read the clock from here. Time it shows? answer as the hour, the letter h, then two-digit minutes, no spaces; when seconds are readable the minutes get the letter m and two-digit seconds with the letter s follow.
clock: 9h46
